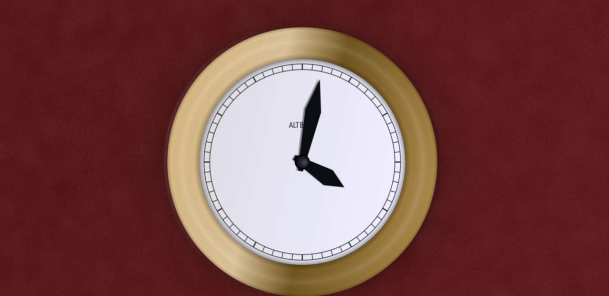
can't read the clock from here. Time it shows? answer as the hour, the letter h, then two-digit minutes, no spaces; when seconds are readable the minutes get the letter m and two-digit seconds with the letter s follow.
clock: 4h02
